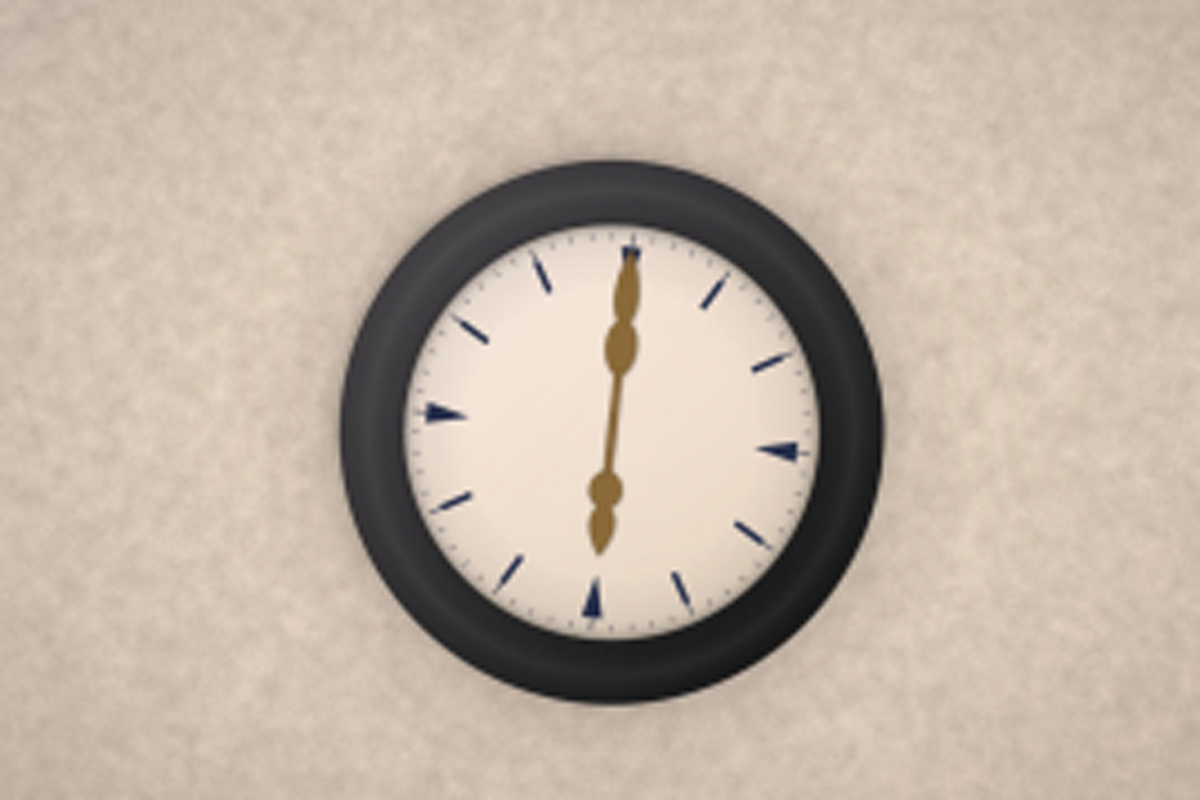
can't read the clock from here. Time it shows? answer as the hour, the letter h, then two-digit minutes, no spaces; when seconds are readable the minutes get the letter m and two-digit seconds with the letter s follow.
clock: 6h00
